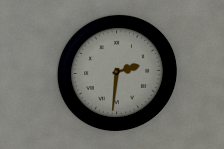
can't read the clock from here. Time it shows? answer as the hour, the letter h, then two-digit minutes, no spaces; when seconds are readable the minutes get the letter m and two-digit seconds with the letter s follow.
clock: 2h31
